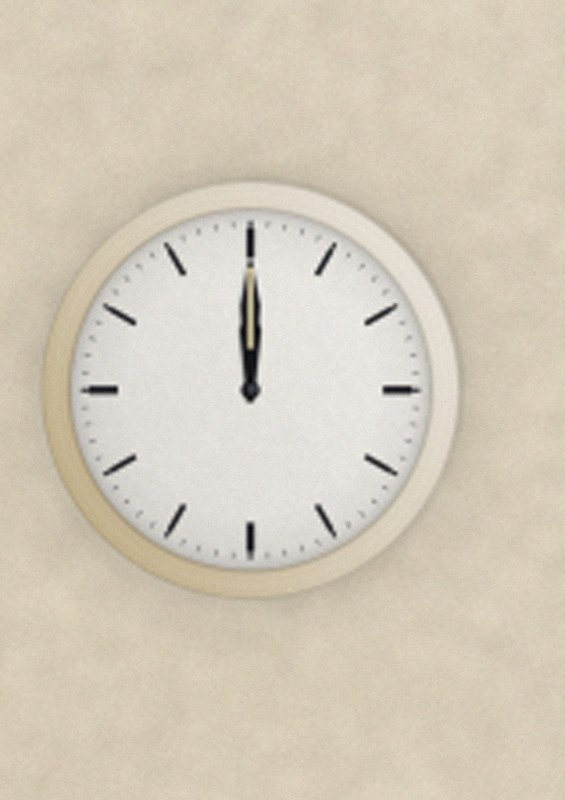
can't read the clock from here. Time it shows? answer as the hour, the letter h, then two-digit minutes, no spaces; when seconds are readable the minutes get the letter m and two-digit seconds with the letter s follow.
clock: 12h00
